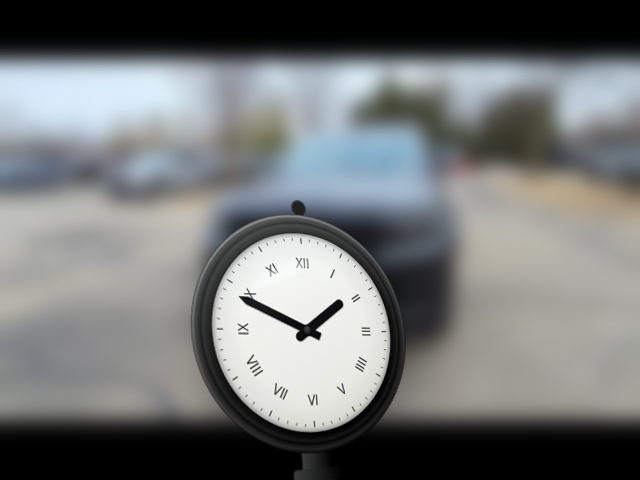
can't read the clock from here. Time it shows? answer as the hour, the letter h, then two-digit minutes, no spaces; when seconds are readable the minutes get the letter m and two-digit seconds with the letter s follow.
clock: 1h49
